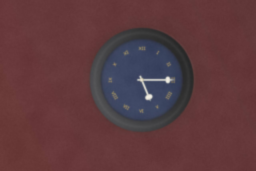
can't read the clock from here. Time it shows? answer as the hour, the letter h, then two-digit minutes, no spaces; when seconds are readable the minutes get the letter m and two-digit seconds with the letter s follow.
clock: 5h15
